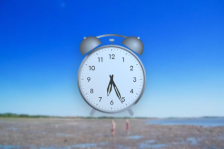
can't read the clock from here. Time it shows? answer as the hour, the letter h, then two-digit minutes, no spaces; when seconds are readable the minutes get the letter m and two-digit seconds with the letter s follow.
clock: 6h26
